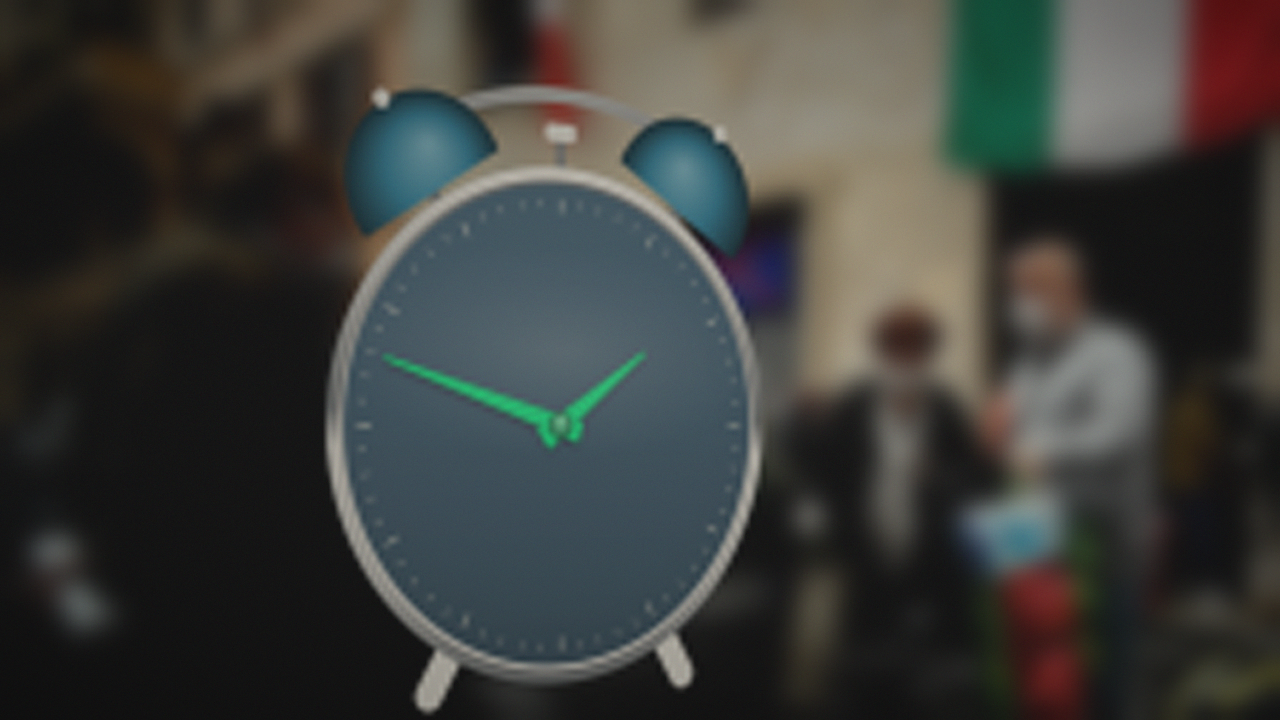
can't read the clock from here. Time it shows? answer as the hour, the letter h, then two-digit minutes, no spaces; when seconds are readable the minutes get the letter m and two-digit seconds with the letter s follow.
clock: 1h48
